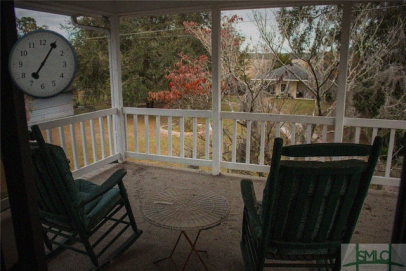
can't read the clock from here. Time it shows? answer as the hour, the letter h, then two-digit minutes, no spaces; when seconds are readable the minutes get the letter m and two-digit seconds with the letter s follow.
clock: 7h05
